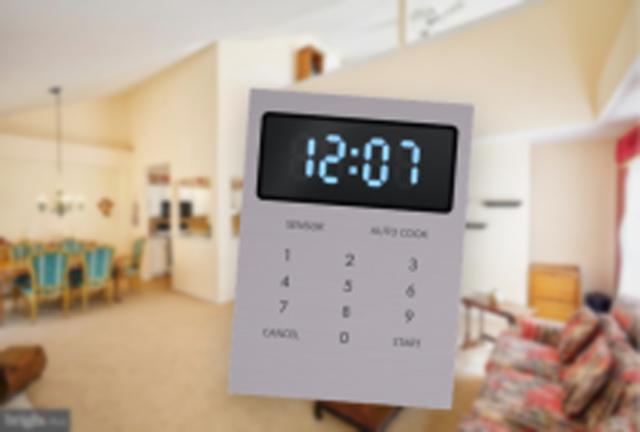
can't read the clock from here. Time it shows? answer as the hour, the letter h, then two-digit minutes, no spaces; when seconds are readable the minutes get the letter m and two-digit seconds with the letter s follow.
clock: 12h07
